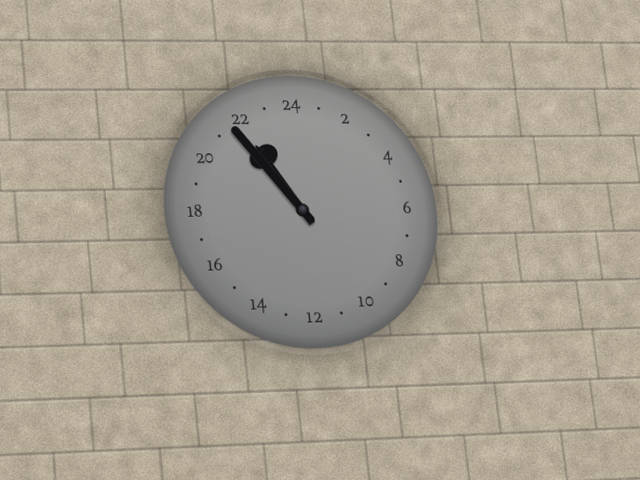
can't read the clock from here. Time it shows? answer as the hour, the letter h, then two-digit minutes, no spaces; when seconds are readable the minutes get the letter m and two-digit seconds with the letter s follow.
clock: 21h54
